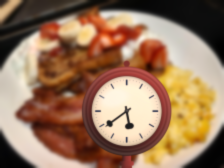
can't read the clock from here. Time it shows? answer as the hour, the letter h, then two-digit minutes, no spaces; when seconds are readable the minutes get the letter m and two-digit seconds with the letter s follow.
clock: 5h39
